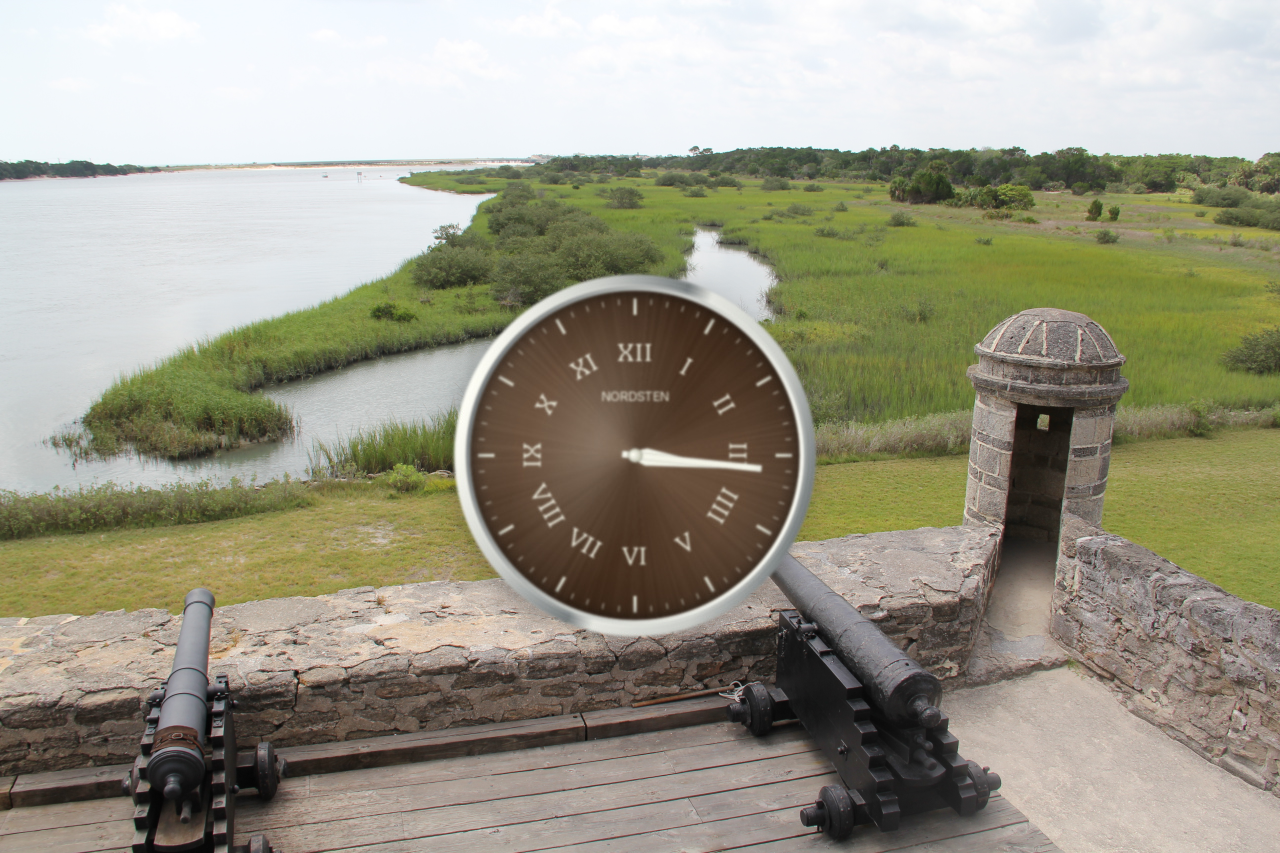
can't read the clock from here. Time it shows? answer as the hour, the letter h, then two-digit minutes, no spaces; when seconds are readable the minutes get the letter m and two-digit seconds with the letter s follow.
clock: 3h16
